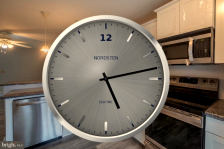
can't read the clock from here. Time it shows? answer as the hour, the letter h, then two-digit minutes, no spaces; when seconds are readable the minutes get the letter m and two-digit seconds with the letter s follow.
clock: 5h13
